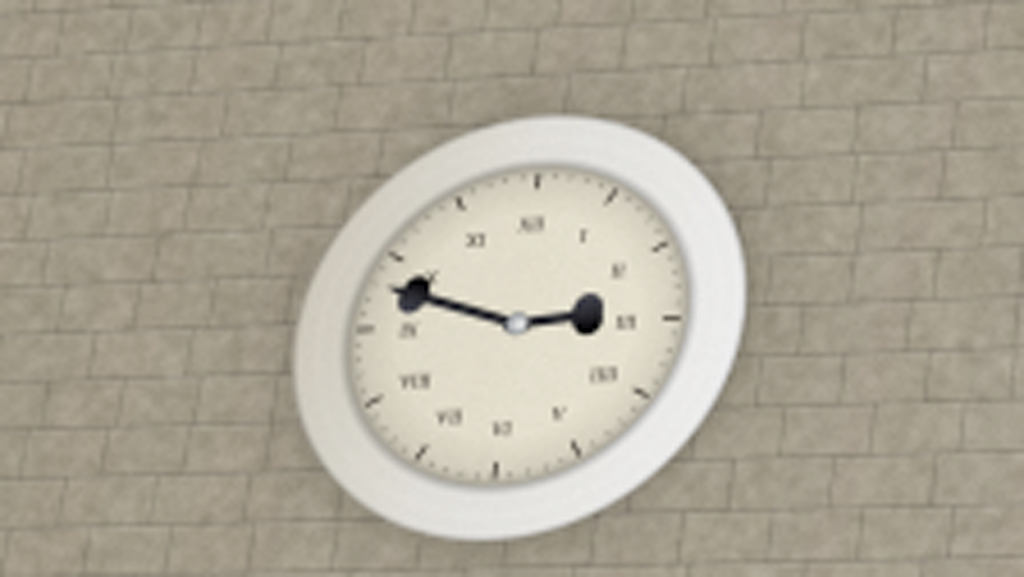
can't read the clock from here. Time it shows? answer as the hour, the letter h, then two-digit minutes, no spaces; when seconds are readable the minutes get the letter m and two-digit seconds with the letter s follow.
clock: 2h48
